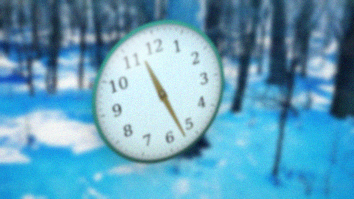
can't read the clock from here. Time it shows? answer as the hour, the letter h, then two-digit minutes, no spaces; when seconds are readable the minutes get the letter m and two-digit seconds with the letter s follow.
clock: 11h27
